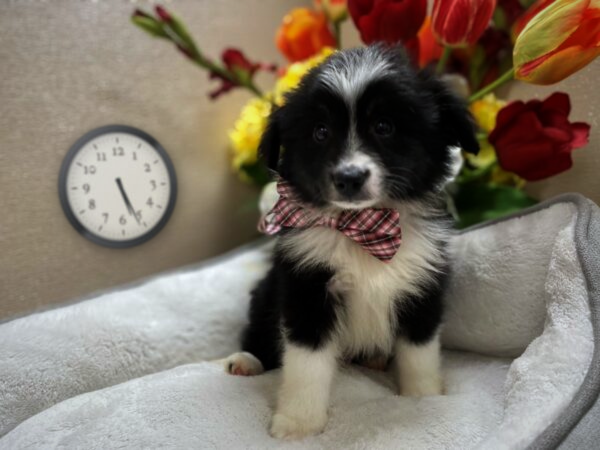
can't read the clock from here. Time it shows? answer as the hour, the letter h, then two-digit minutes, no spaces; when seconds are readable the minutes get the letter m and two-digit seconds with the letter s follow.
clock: 5h26
